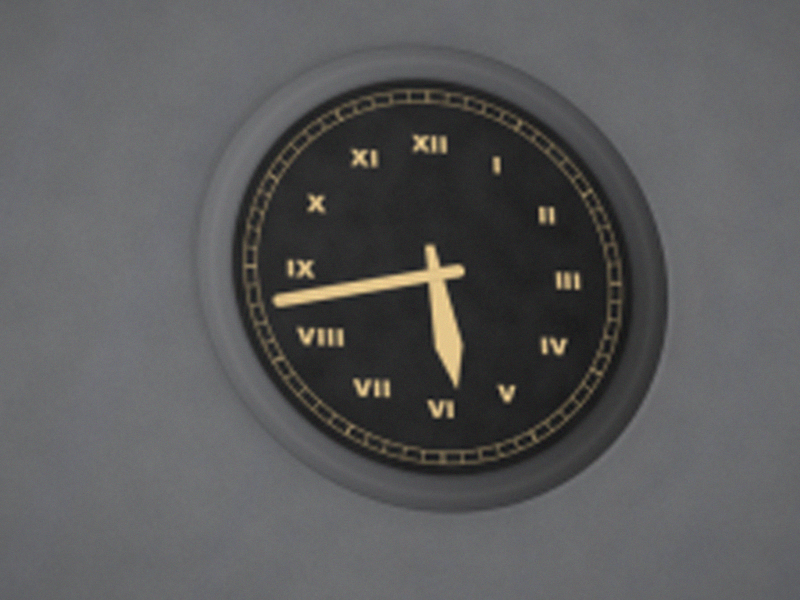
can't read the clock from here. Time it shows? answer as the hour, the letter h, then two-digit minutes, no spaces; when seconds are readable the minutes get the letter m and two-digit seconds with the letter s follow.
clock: 5h43
